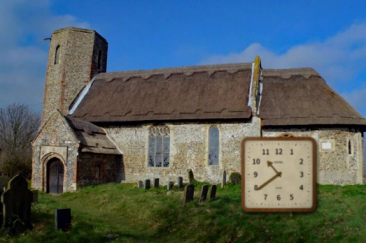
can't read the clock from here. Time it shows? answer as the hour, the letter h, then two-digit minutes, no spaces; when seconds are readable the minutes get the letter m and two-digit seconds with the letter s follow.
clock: 10h39
